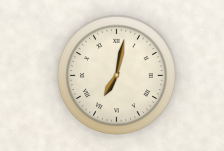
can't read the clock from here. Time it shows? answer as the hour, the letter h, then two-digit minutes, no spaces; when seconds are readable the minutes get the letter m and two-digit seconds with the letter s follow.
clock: 7h02
